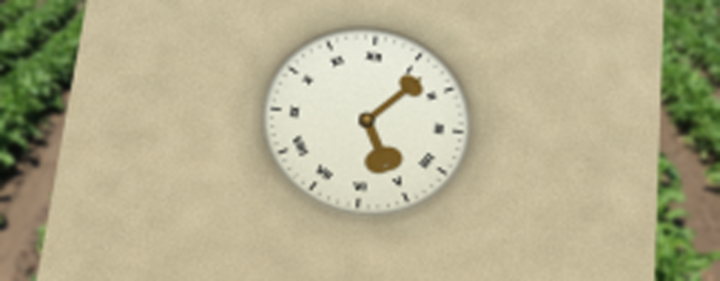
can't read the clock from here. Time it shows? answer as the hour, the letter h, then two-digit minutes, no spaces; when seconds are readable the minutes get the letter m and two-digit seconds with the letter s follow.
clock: 5h07
